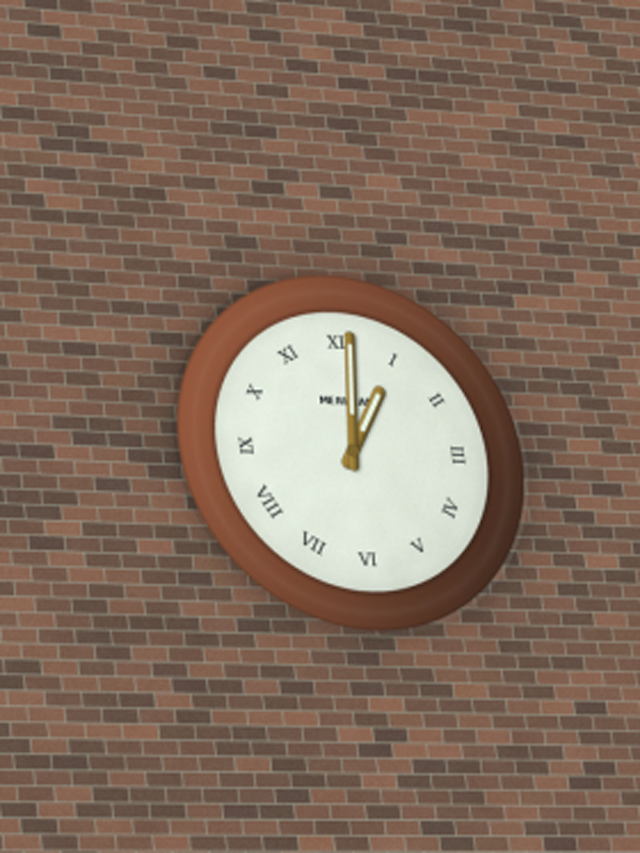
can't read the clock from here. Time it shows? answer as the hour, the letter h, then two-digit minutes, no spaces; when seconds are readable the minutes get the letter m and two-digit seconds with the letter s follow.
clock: 1h01
